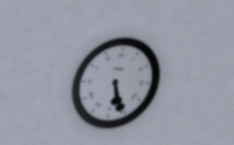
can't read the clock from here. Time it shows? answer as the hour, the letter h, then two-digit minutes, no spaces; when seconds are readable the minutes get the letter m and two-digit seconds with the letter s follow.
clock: 5h26
